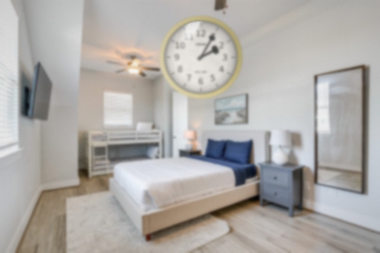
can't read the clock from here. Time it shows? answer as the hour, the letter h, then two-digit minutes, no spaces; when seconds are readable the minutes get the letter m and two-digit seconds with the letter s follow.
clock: 2h05
